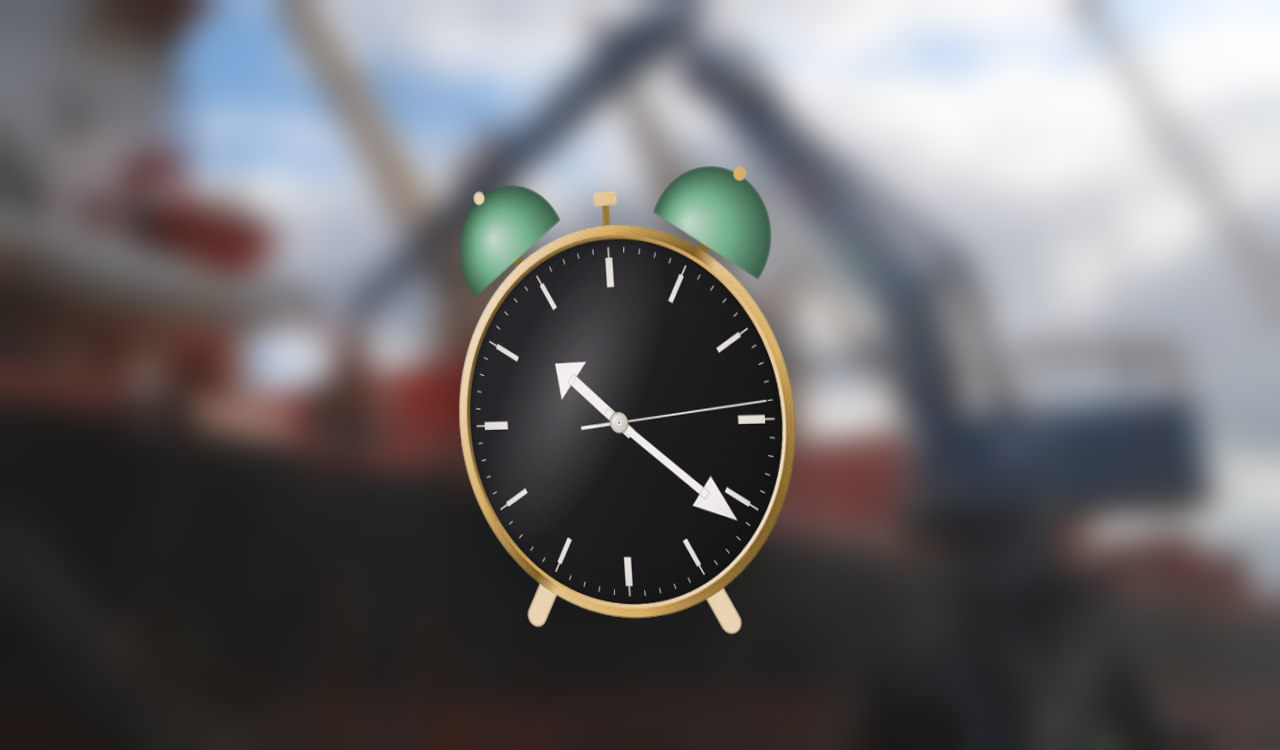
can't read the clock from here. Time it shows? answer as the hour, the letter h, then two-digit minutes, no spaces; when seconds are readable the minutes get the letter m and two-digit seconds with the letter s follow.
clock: 10h21m14s
